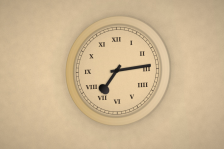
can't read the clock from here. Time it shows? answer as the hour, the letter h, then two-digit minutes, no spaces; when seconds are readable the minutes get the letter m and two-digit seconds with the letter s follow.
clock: 7h14
